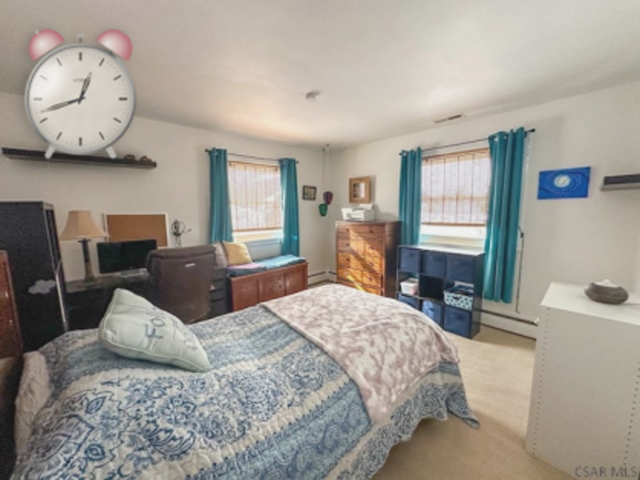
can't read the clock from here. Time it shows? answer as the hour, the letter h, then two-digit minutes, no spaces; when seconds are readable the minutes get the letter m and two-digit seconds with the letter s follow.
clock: 12h42
